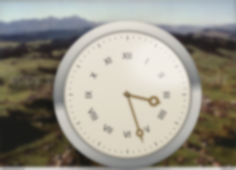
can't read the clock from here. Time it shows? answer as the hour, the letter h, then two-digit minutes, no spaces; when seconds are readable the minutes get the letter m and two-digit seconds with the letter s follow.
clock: 3h27
